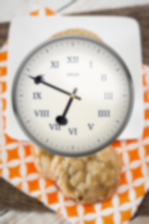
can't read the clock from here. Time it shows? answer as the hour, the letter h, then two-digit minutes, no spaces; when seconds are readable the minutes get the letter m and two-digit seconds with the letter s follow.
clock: 6h49
